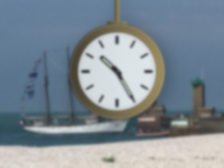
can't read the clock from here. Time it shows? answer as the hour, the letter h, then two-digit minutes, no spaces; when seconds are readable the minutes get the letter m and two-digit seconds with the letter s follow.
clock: 10h25
